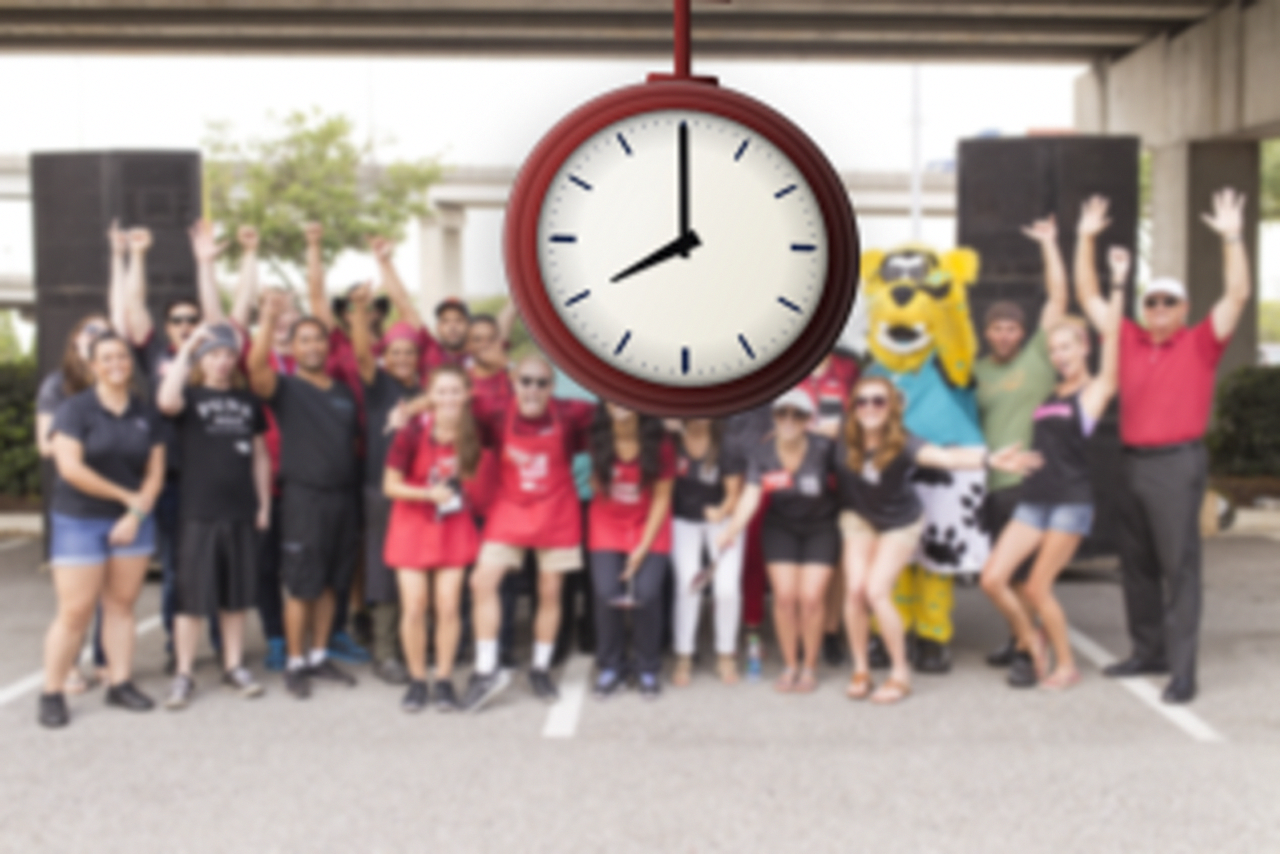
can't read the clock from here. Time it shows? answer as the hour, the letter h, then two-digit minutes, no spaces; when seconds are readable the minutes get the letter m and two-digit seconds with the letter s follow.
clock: 8h00
